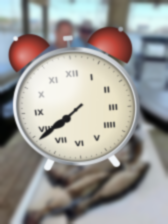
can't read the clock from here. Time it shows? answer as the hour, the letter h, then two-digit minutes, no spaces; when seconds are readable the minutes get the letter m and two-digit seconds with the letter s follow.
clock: 7h39
